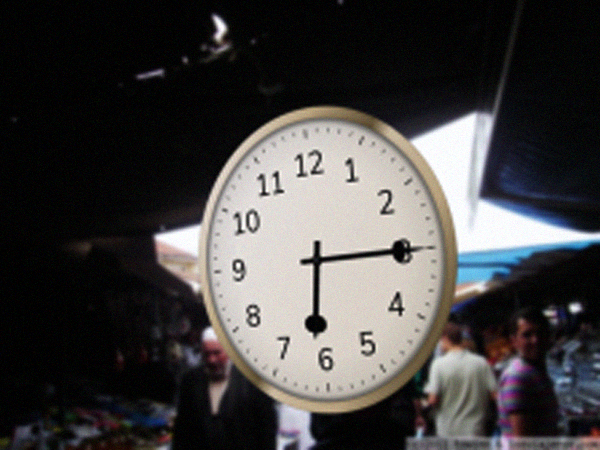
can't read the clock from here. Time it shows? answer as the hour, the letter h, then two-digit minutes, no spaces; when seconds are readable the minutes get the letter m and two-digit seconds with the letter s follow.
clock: 6h15
